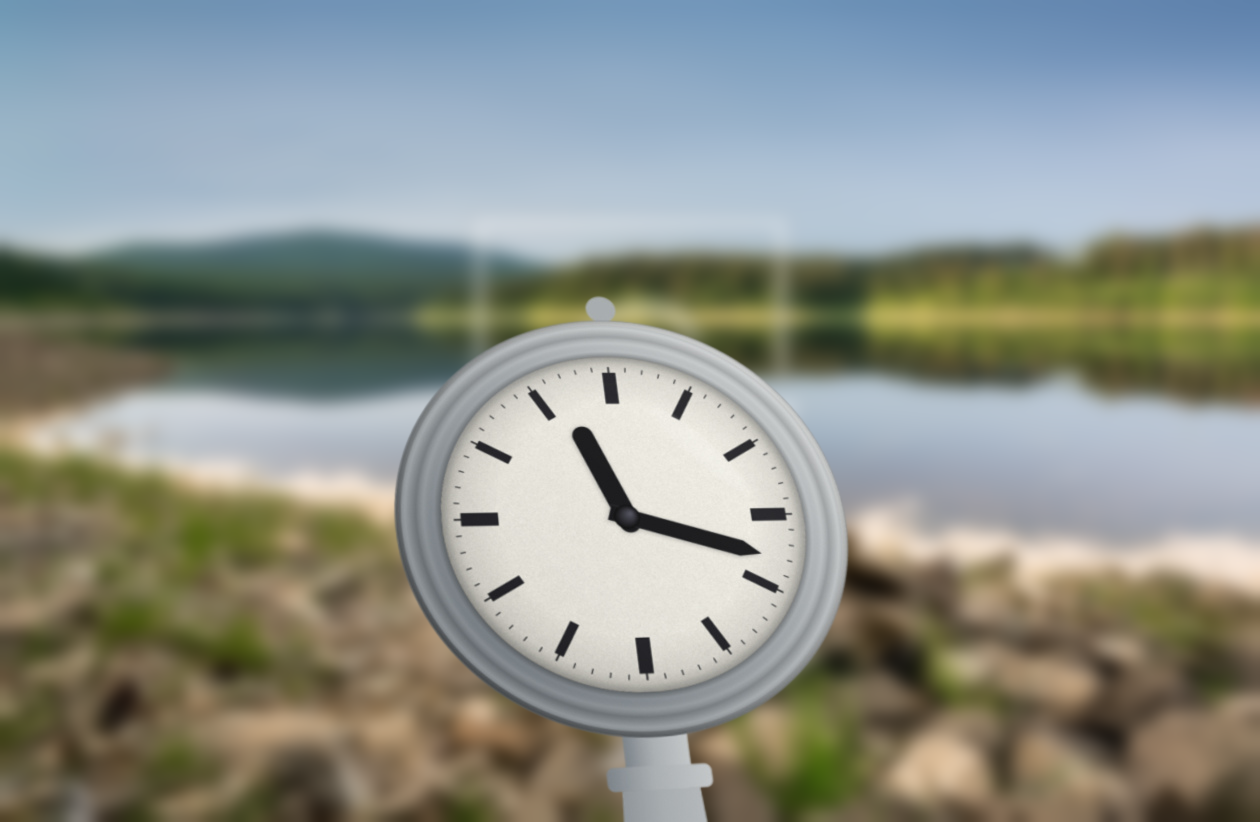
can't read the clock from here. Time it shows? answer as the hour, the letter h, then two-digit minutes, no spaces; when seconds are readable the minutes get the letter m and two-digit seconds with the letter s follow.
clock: 11h18
